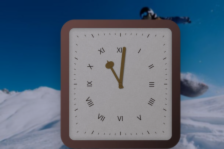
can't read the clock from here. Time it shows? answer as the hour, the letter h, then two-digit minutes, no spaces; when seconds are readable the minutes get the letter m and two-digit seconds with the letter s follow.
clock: 11h01
